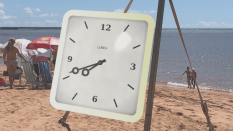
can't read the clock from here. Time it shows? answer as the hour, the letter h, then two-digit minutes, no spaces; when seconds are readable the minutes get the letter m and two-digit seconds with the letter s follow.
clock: 7h41
